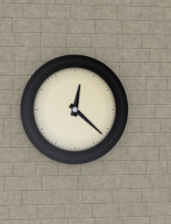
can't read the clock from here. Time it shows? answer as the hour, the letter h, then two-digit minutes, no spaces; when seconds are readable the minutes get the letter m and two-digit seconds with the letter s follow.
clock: 12h22
